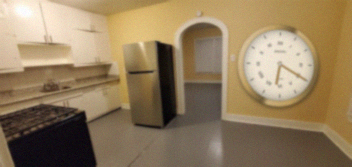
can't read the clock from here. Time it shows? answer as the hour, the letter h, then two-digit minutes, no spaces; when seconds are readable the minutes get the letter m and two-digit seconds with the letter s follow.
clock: 6h20
